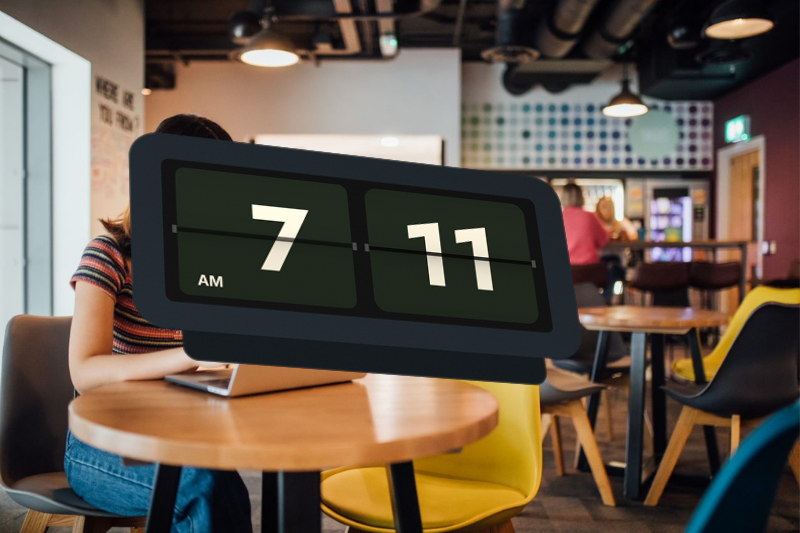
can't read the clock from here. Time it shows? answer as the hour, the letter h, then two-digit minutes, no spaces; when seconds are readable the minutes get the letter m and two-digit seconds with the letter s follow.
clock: 7h11
